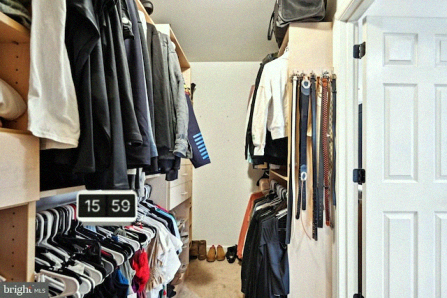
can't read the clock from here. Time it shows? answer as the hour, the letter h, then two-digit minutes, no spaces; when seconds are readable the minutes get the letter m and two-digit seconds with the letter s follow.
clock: 15h59
